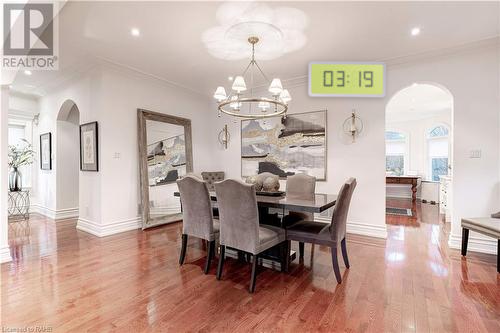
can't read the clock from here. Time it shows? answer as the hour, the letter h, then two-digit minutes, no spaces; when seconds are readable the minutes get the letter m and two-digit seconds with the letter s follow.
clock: 3h19
